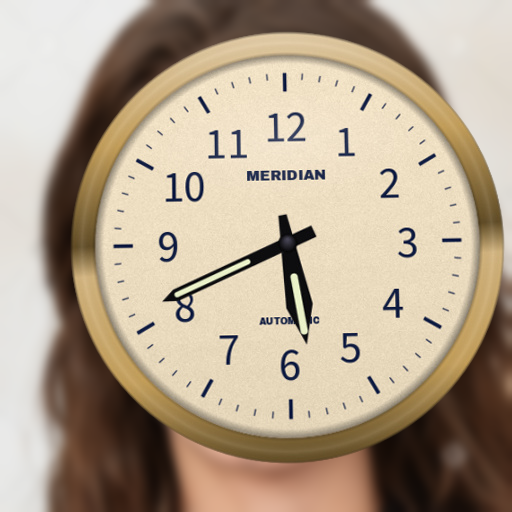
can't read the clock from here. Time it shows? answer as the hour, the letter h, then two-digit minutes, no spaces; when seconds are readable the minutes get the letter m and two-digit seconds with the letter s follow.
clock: 5h41
